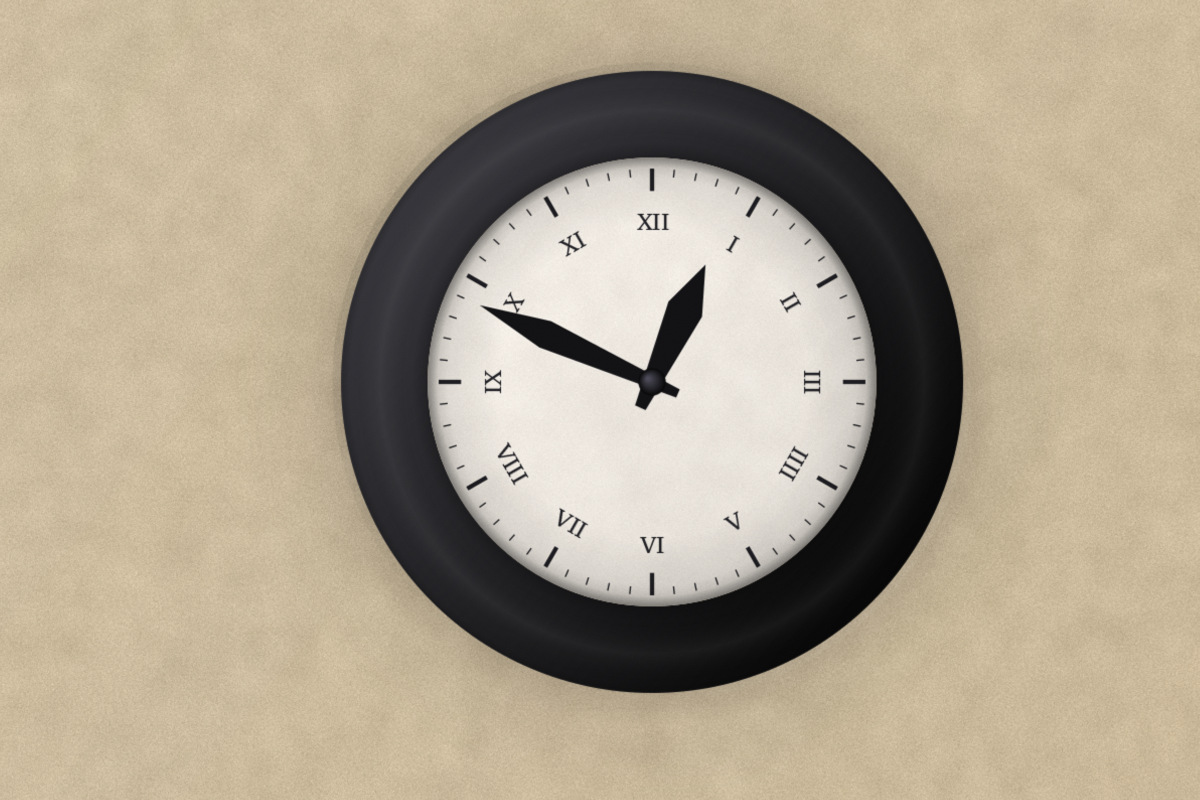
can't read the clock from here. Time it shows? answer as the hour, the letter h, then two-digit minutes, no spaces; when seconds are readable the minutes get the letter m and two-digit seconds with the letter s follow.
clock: 12h49
